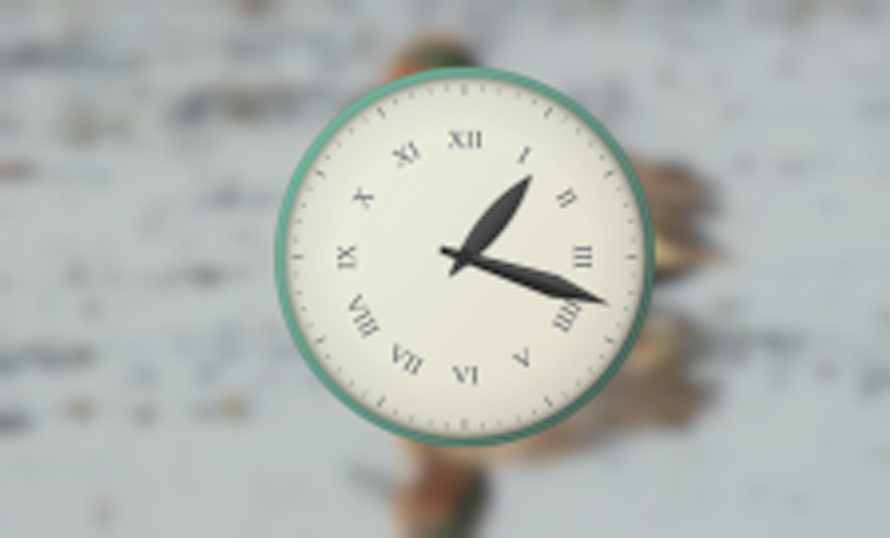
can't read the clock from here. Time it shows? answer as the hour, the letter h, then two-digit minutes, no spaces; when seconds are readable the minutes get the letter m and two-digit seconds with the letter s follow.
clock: 1h18
